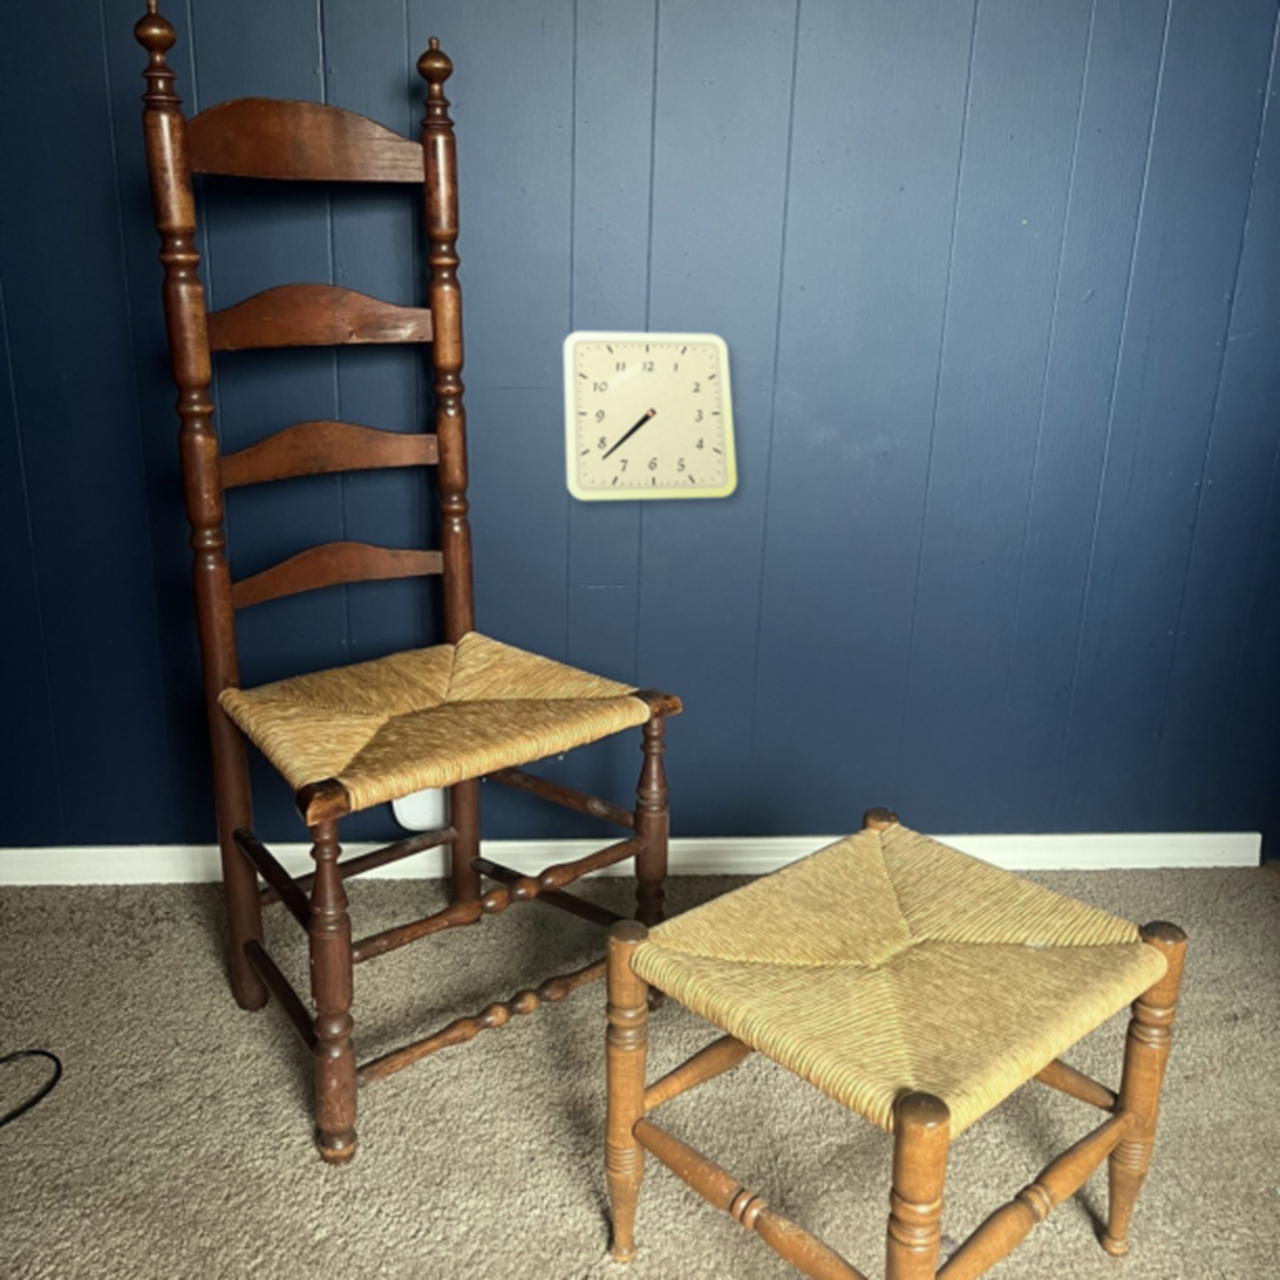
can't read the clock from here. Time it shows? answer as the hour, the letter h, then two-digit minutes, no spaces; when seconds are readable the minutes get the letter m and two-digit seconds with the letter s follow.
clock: 7h38
